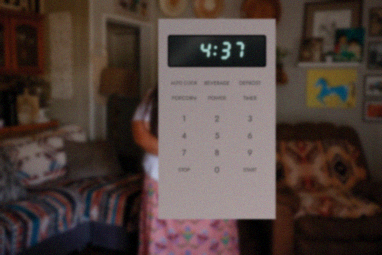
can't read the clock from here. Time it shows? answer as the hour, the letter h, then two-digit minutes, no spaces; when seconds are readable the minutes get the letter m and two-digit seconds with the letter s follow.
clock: 4h37
